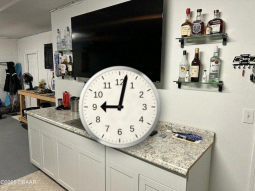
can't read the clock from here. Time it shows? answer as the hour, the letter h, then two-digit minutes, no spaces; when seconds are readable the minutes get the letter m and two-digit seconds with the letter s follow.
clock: 9h02
